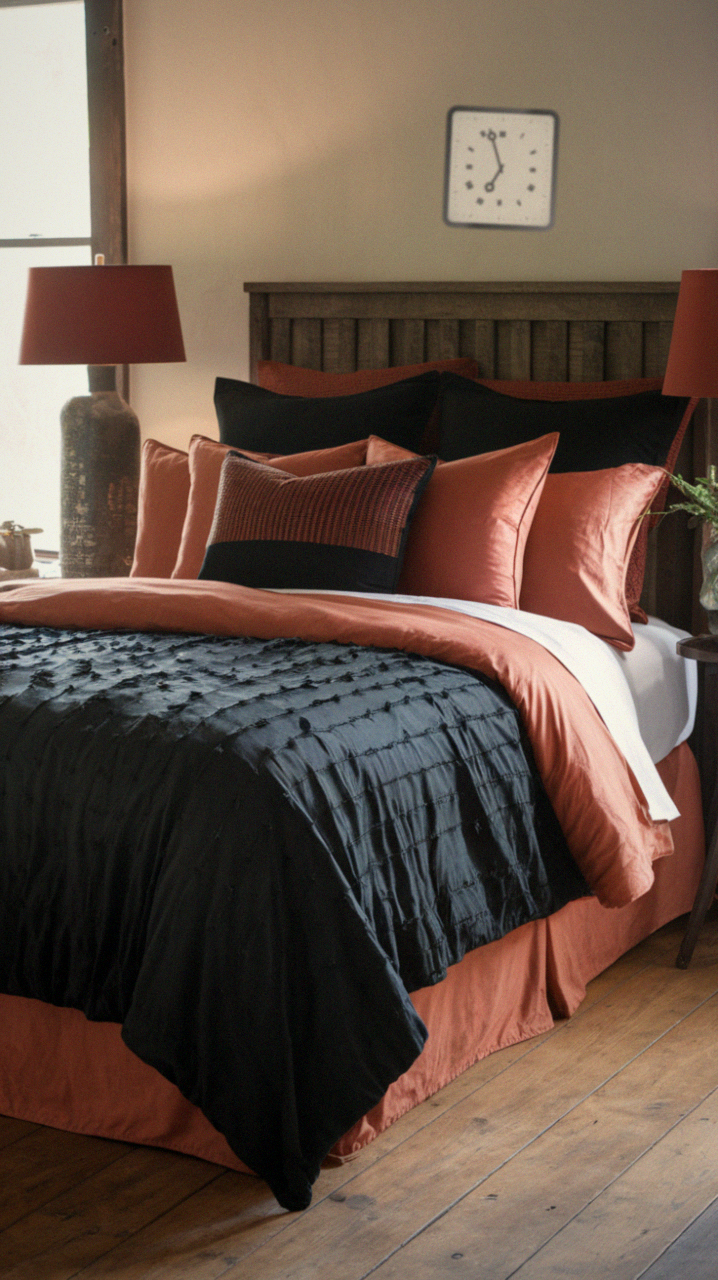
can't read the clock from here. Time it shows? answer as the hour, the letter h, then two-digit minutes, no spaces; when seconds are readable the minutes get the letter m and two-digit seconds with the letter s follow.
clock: 6h57
